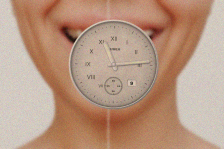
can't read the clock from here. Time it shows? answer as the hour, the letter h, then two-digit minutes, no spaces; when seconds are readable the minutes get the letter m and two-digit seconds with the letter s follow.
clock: 11h14
